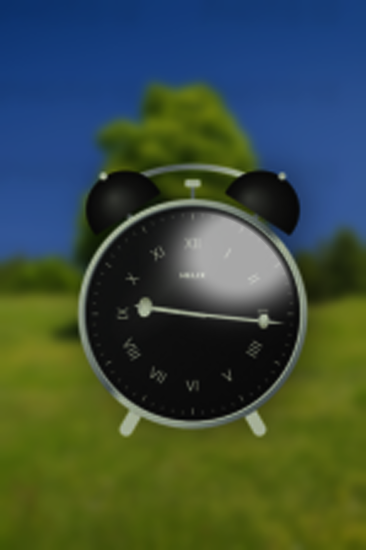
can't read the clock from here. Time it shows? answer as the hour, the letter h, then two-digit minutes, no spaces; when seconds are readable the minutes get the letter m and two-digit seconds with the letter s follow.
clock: 9h16
